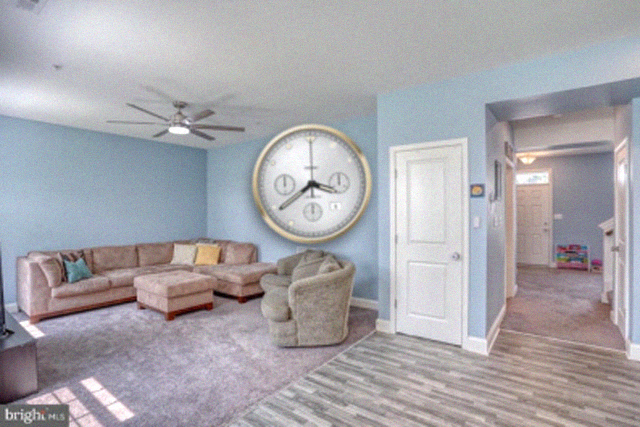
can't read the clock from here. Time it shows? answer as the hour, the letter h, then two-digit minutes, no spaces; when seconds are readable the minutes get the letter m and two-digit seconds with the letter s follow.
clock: 3h39
